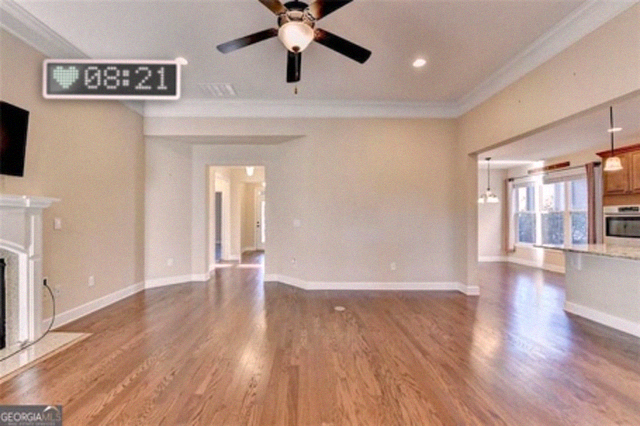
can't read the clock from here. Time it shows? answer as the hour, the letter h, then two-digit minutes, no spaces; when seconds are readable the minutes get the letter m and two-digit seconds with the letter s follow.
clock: 8h21
